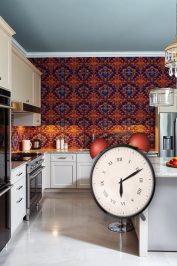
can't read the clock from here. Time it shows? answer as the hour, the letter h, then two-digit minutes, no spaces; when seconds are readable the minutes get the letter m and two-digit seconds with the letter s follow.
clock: 6h11
